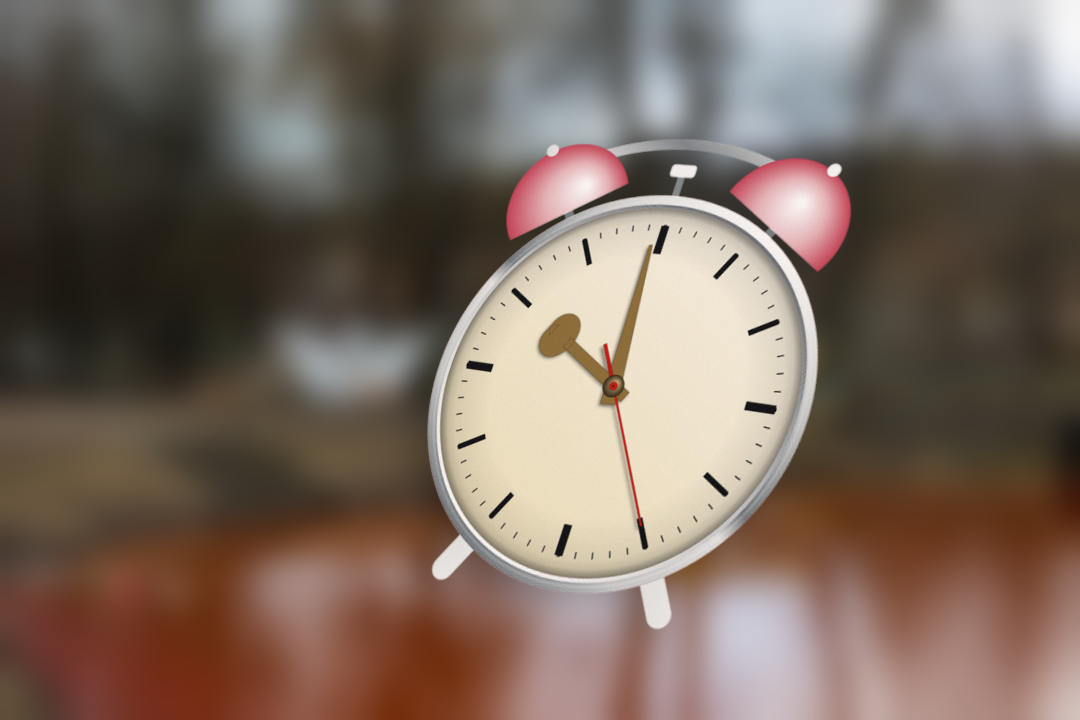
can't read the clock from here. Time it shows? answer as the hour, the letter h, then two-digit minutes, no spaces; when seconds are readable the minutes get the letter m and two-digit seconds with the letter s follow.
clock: 9h59m25s
